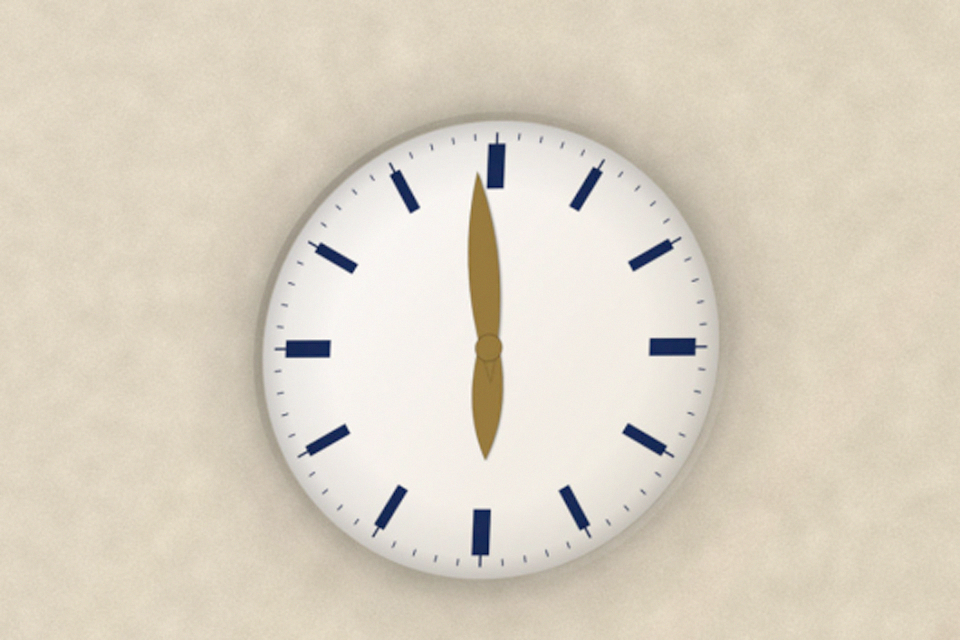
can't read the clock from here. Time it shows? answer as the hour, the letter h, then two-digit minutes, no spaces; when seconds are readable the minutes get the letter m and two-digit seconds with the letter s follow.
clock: 5h59
